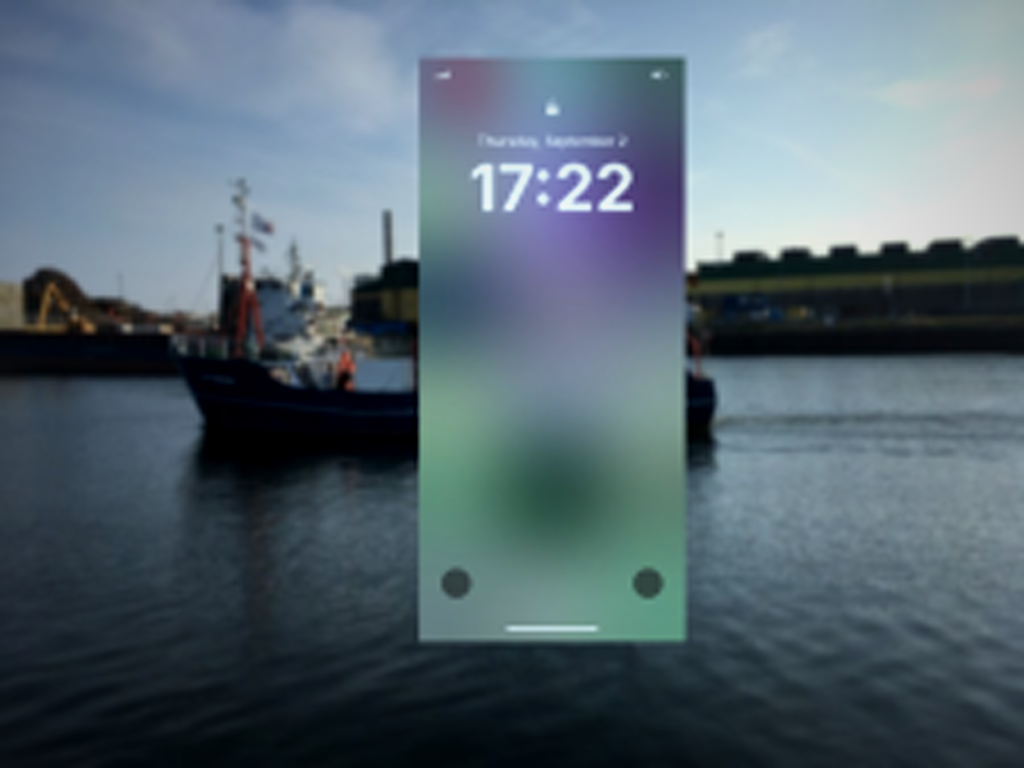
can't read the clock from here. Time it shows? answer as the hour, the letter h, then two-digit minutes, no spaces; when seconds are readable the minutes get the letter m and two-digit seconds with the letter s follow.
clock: 17h22
